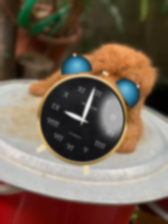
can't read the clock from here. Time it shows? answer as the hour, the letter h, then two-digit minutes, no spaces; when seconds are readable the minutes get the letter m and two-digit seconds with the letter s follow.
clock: 8h59
